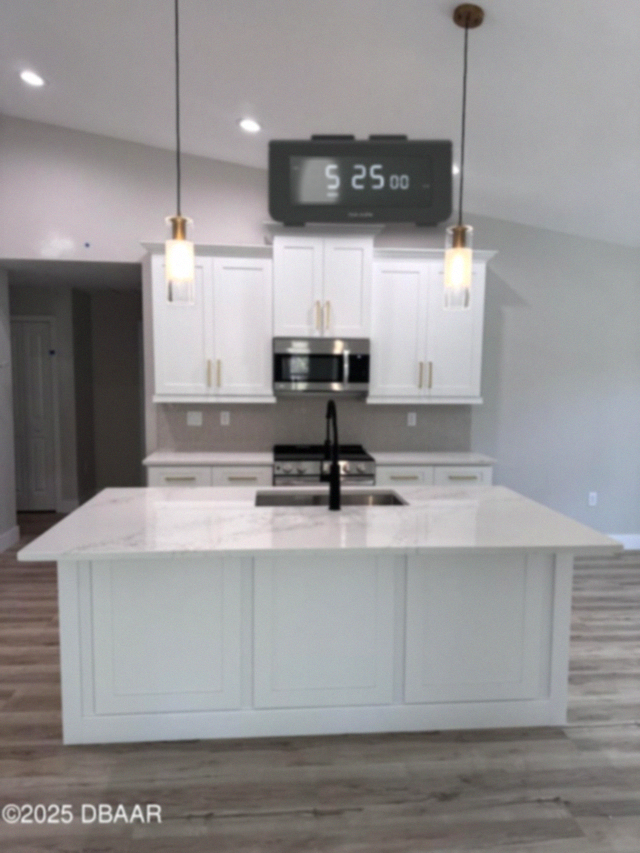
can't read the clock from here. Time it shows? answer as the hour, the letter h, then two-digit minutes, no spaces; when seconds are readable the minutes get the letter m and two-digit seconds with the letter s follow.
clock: 5h25
